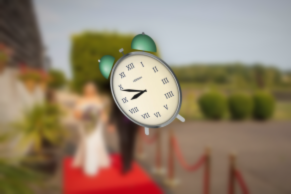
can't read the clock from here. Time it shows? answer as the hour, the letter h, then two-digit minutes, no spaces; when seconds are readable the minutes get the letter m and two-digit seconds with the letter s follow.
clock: 8h49
